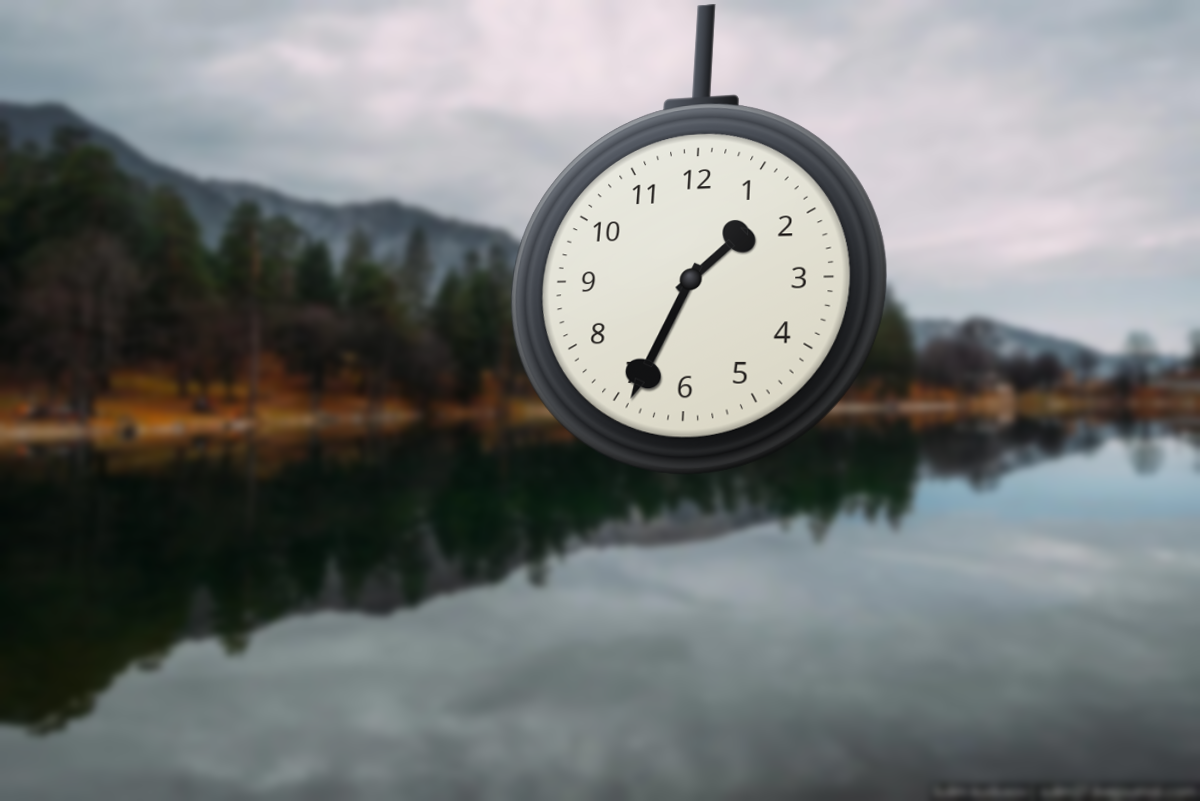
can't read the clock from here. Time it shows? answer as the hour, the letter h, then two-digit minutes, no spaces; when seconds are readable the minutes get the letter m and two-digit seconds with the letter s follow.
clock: 1h34
